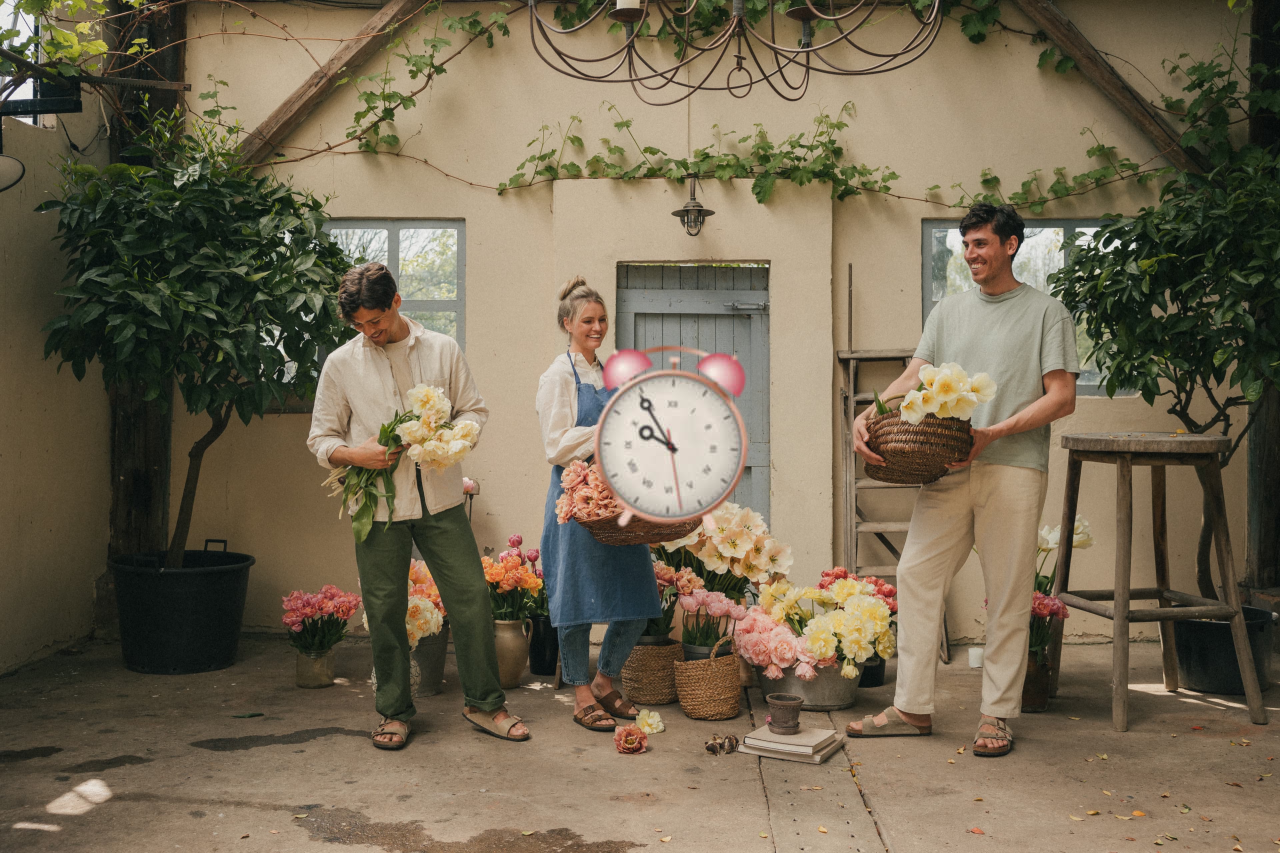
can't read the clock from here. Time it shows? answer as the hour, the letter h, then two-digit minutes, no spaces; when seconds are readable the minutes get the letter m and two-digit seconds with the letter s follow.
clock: 9h54m28s
